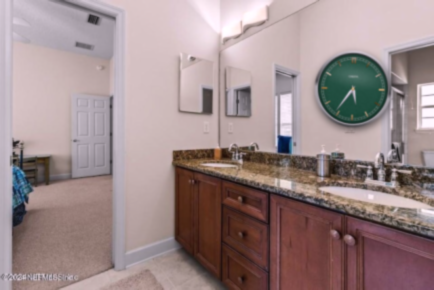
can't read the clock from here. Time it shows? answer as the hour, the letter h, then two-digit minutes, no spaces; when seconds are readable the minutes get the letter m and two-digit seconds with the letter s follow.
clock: 5h36
